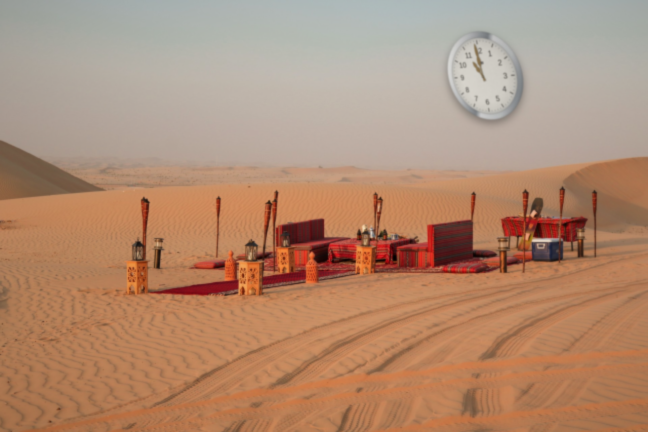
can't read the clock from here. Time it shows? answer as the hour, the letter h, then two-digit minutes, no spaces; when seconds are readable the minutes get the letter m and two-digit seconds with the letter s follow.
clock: 10h59
